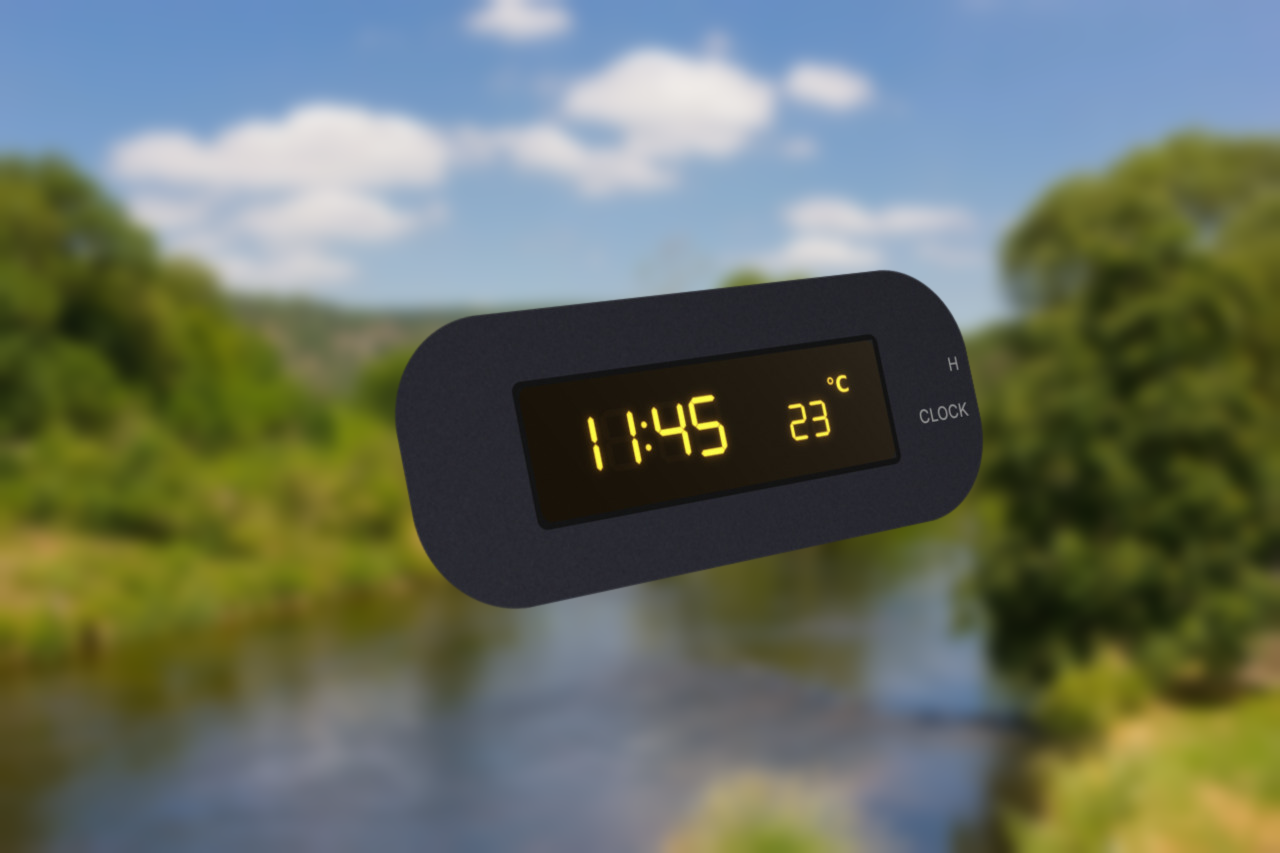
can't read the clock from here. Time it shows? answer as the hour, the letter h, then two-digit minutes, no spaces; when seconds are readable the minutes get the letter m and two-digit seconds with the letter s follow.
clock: 11h45
